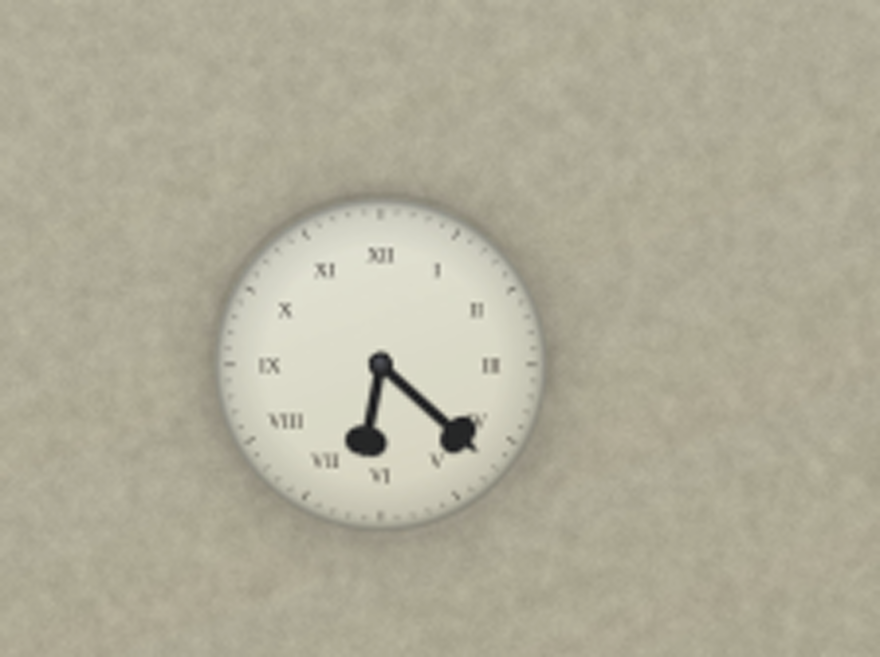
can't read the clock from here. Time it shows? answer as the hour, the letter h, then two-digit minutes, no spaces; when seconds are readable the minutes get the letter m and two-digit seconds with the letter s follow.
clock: 6h22
